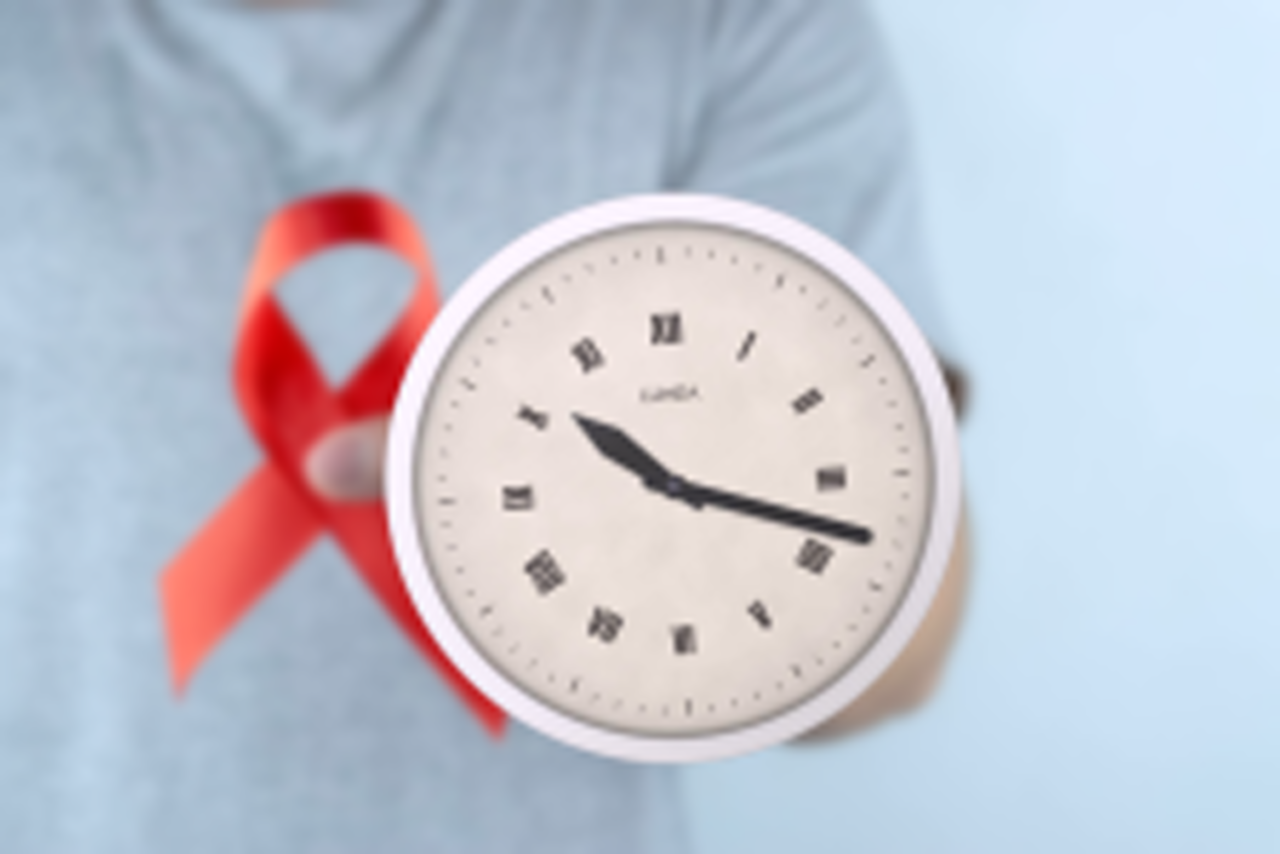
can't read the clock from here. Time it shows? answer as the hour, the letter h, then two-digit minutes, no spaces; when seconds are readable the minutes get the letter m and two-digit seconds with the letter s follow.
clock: 10h18
